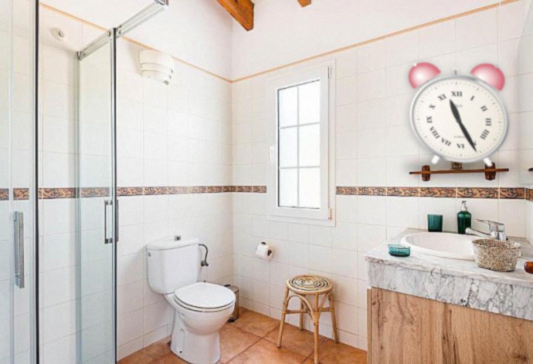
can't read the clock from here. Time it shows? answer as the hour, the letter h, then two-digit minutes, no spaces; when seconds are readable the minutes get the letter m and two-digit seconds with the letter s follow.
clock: 11h26
